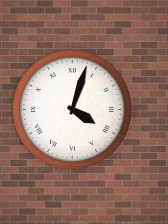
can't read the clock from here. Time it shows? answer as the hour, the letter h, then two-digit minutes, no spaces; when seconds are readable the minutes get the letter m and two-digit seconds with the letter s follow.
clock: 4h03
